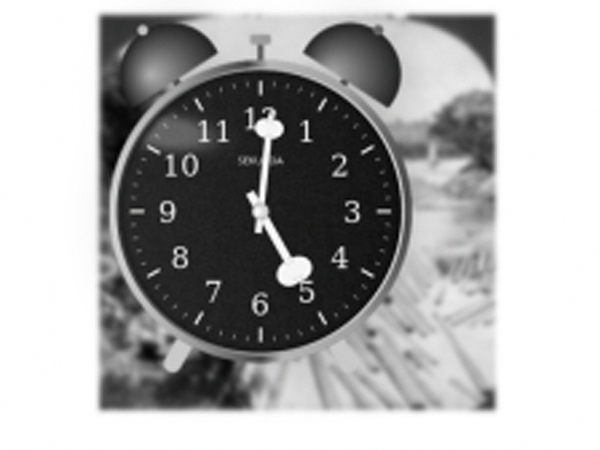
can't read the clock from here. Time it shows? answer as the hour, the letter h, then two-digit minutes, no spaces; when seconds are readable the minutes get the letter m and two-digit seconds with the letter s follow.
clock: 5h01
